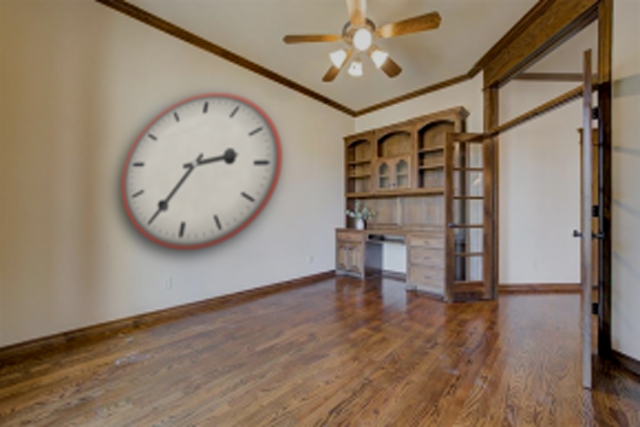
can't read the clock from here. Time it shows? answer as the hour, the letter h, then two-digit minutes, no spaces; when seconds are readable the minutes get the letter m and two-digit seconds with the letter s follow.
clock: 2h35
